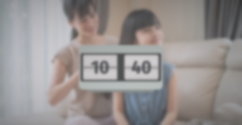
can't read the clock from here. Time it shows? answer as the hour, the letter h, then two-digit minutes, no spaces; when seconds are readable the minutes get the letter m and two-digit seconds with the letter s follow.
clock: 10h40
